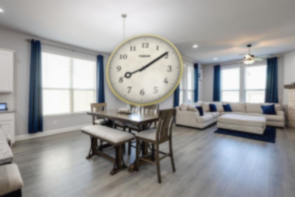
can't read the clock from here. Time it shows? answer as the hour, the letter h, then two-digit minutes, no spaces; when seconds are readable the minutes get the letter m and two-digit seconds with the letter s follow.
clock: 8h09
